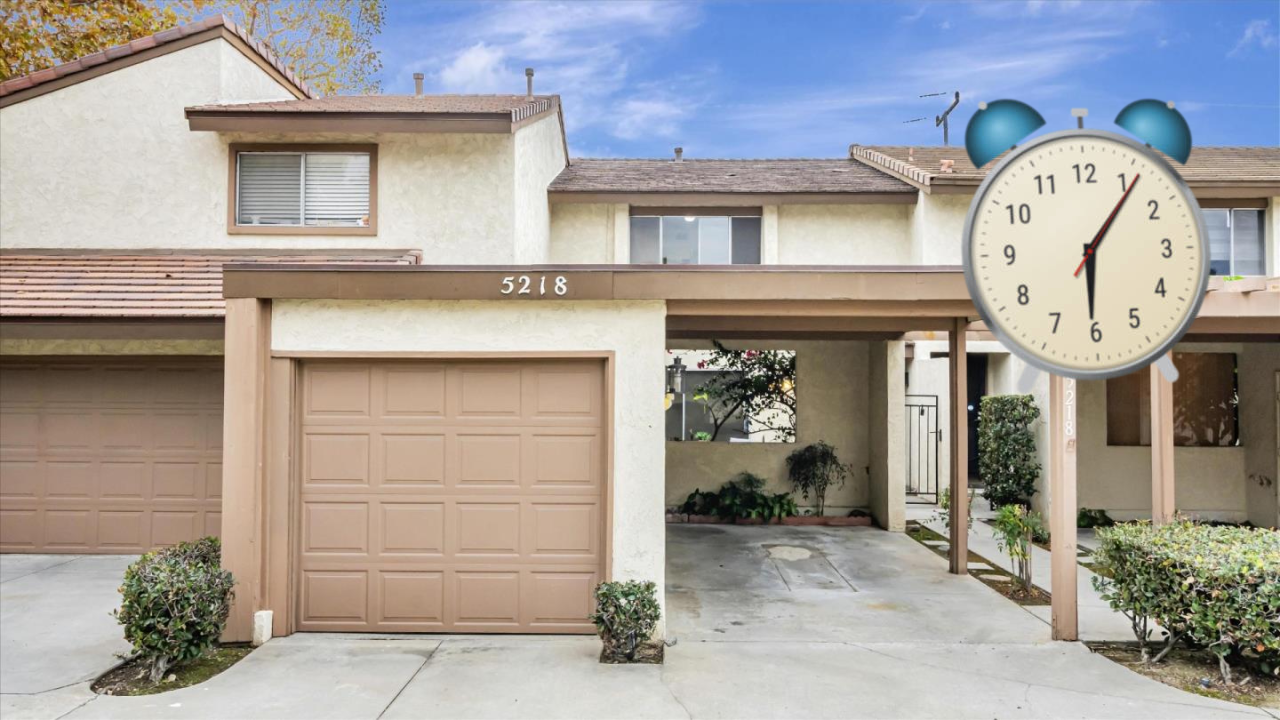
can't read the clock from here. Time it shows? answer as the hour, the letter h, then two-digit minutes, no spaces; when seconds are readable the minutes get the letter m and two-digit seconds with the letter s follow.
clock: 6h06m06s
